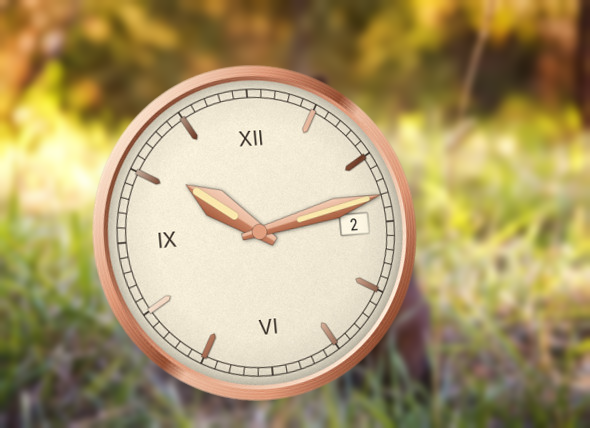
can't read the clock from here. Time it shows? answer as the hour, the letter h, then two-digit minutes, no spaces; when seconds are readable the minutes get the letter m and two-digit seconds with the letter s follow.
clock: 10h13
